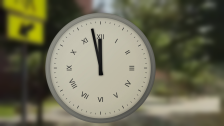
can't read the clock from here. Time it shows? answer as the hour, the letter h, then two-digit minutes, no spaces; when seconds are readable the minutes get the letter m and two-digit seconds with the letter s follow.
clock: 11h58
